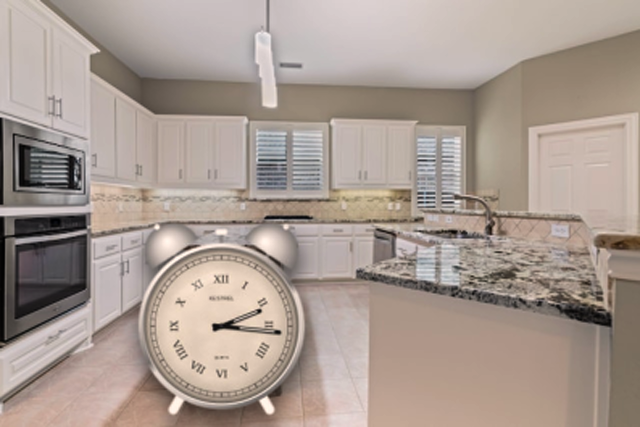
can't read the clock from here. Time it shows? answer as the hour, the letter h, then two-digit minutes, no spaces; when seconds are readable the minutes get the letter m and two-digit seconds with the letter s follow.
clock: 2h16
